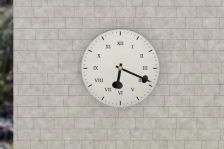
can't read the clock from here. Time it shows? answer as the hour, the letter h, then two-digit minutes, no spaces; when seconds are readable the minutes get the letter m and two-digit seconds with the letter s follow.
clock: 6h19
